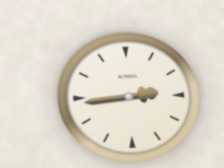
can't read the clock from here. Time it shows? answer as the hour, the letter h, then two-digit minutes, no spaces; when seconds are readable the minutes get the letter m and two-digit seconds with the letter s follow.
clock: 2h44
